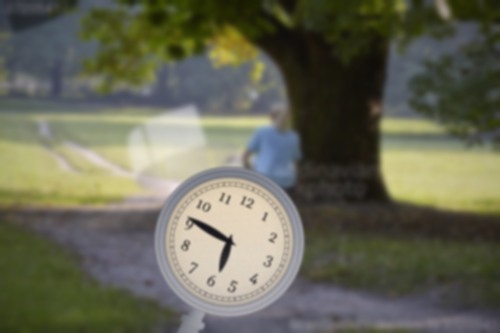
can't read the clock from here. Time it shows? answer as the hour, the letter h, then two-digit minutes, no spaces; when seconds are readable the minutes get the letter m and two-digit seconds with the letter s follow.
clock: 5h46
